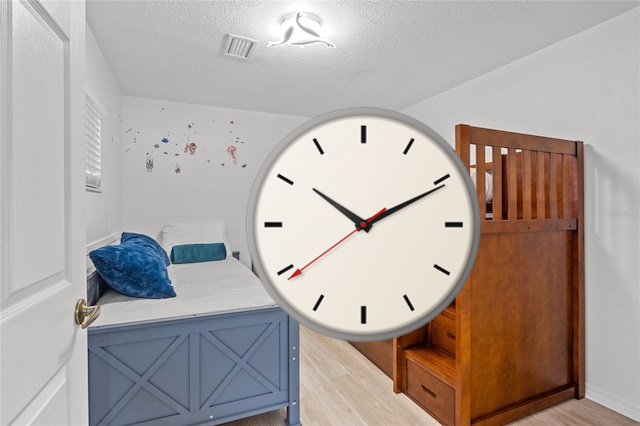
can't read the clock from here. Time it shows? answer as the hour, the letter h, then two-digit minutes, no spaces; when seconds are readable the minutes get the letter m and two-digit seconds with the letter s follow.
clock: 10h10m39s
